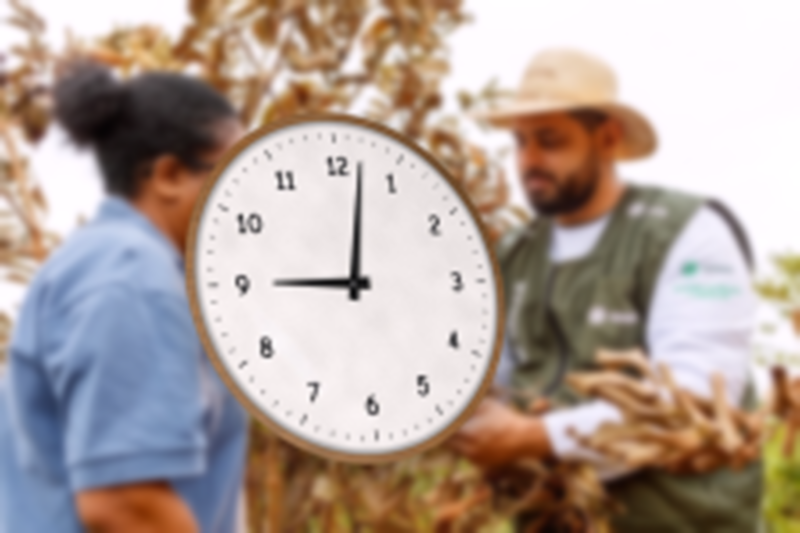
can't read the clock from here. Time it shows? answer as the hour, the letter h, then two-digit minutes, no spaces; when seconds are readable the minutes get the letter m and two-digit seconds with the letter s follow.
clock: 9h02
